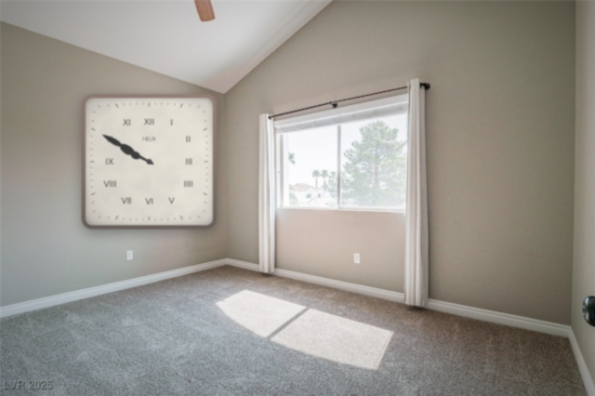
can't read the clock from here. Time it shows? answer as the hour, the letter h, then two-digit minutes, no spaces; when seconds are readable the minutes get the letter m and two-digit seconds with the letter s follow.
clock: 9h50
